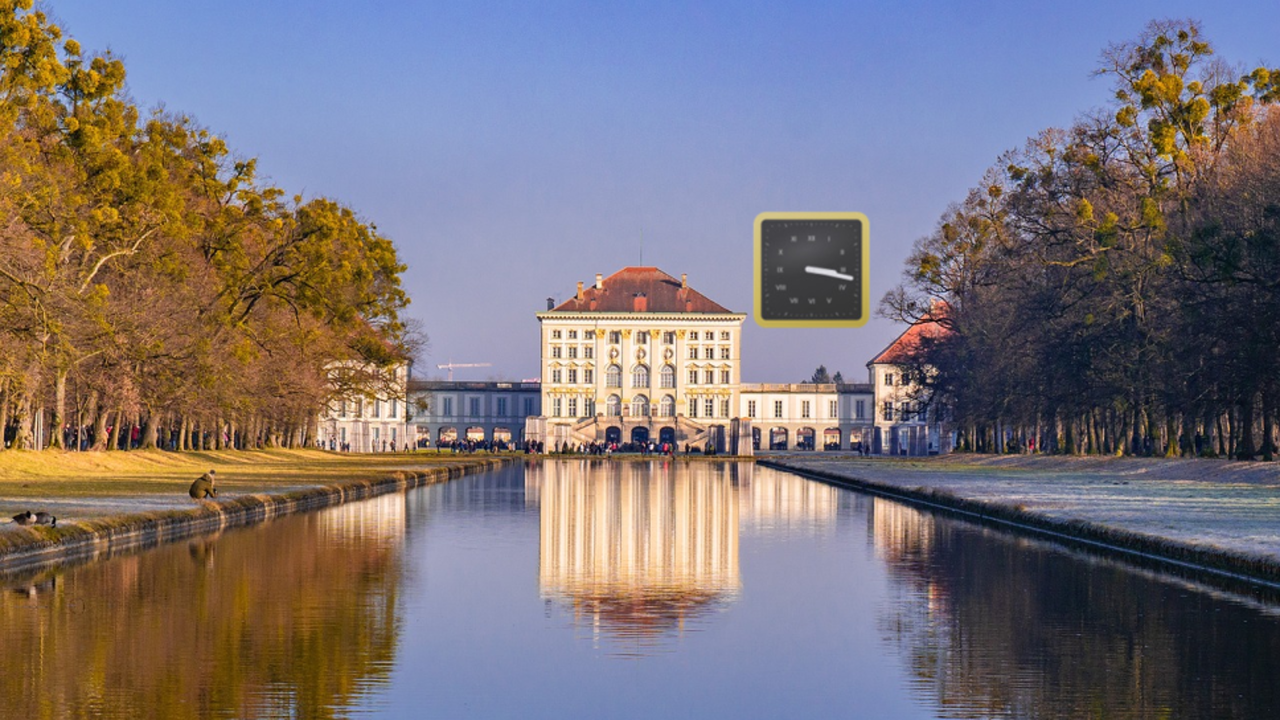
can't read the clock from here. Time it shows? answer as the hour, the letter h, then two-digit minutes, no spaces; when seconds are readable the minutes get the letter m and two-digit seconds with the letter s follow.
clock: 3h17
